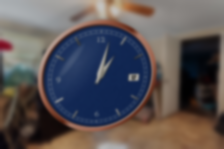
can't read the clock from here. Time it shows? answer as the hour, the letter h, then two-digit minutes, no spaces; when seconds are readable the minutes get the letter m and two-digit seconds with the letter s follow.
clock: 1h02
